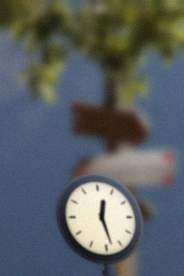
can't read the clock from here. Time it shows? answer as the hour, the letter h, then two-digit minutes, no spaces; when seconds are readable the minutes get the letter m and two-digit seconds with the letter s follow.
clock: 12h28
